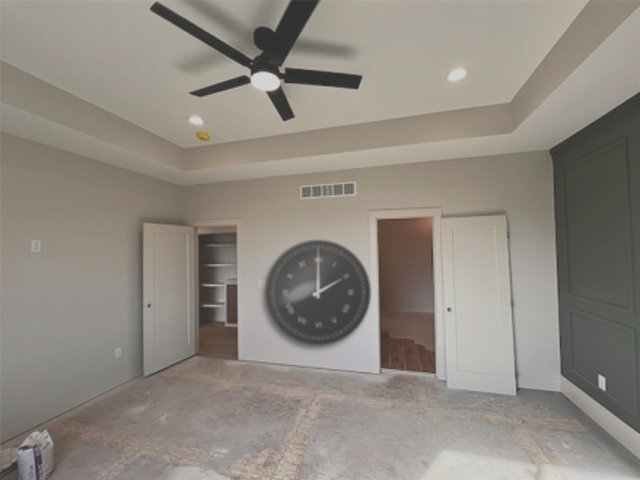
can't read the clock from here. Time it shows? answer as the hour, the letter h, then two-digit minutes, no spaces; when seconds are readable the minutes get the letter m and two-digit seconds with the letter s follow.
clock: 2h00
